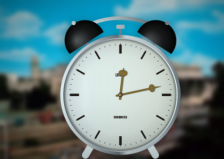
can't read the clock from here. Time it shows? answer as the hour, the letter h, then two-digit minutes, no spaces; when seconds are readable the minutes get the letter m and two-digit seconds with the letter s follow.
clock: 12h13
